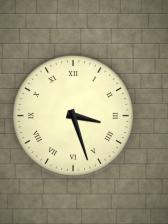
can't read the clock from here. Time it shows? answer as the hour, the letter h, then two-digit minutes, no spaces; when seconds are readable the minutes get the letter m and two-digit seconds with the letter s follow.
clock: 3h27
